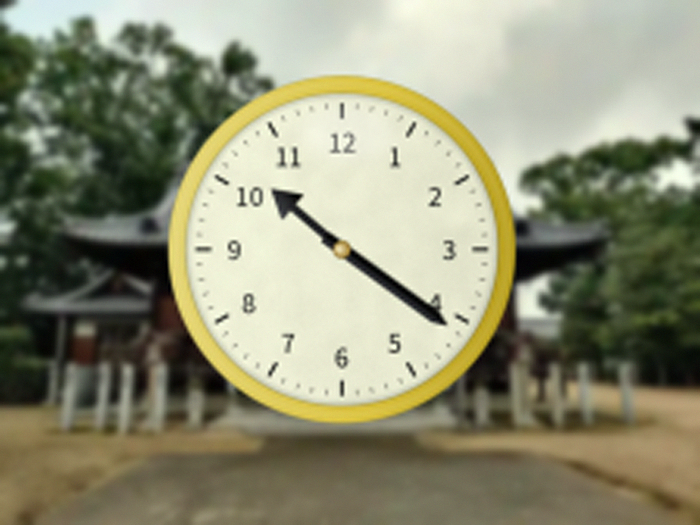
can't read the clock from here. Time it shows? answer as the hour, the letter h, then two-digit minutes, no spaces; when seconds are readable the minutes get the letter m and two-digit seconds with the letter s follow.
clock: 10h21
